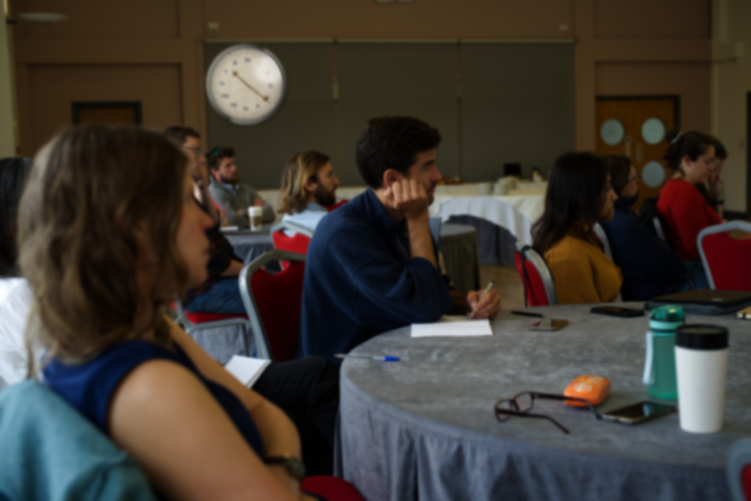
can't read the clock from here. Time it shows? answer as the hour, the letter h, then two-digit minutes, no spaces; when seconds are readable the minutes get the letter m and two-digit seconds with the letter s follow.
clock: 10h21
